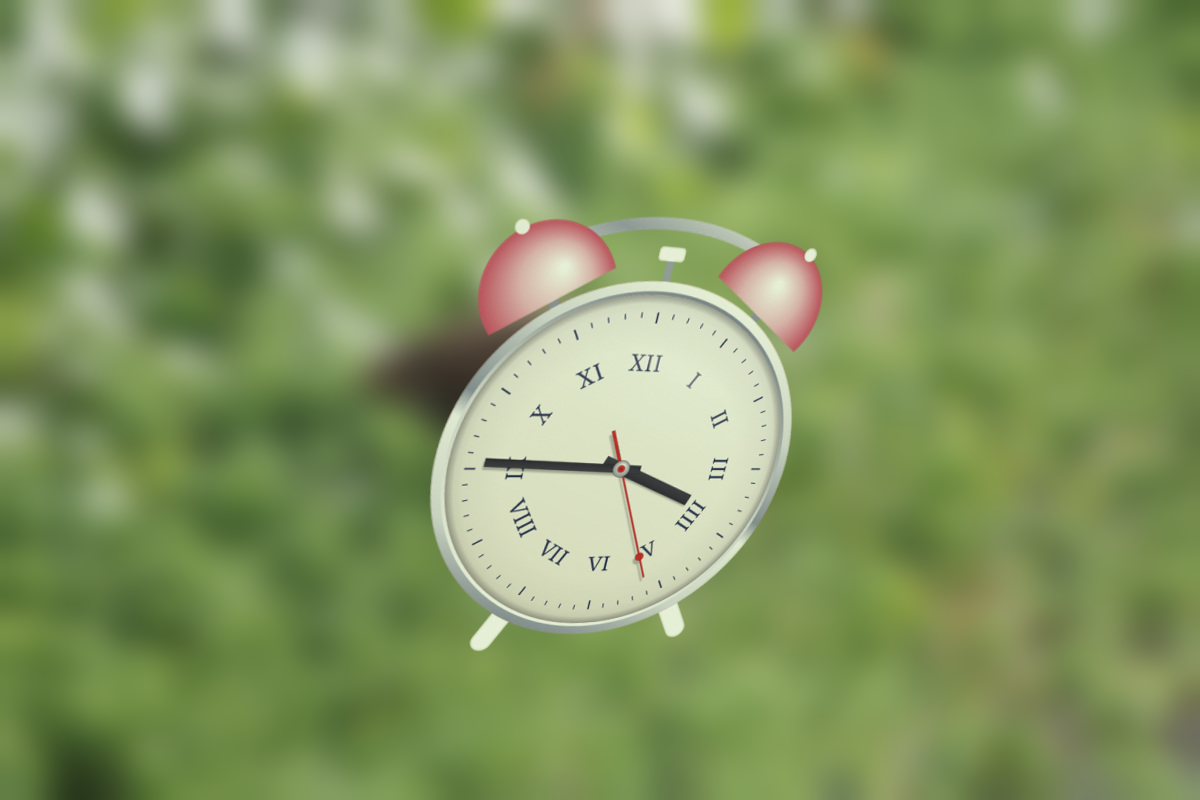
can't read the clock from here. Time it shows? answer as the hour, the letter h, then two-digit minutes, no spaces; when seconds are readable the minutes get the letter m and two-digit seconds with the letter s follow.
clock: 3h45m26s
